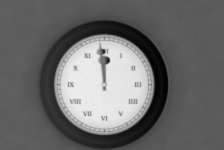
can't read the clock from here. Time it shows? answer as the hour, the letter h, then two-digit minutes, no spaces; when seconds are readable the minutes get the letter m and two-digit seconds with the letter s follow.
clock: 11h59
